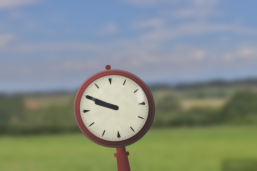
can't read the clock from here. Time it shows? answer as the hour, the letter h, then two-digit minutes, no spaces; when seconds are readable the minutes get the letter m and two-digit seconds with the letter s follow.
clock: 9h50
